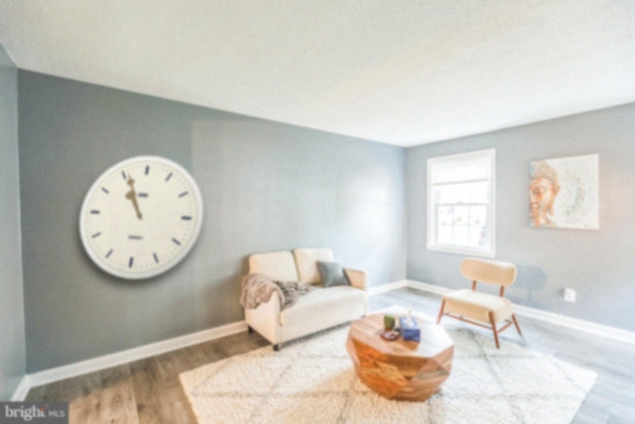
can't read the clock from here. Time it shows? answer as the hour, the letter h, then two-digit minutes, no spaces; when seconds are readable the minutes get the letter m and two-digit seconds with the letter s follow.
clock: 10h56
